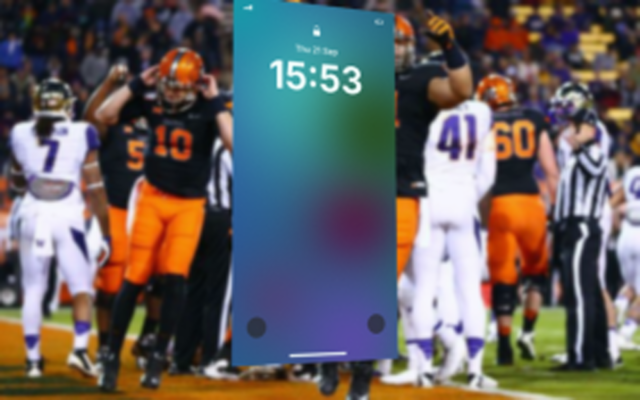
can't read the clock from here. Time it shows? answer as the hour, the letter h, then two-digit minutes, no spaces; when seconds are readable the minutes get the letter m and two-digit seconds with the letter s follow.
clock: 15h53
